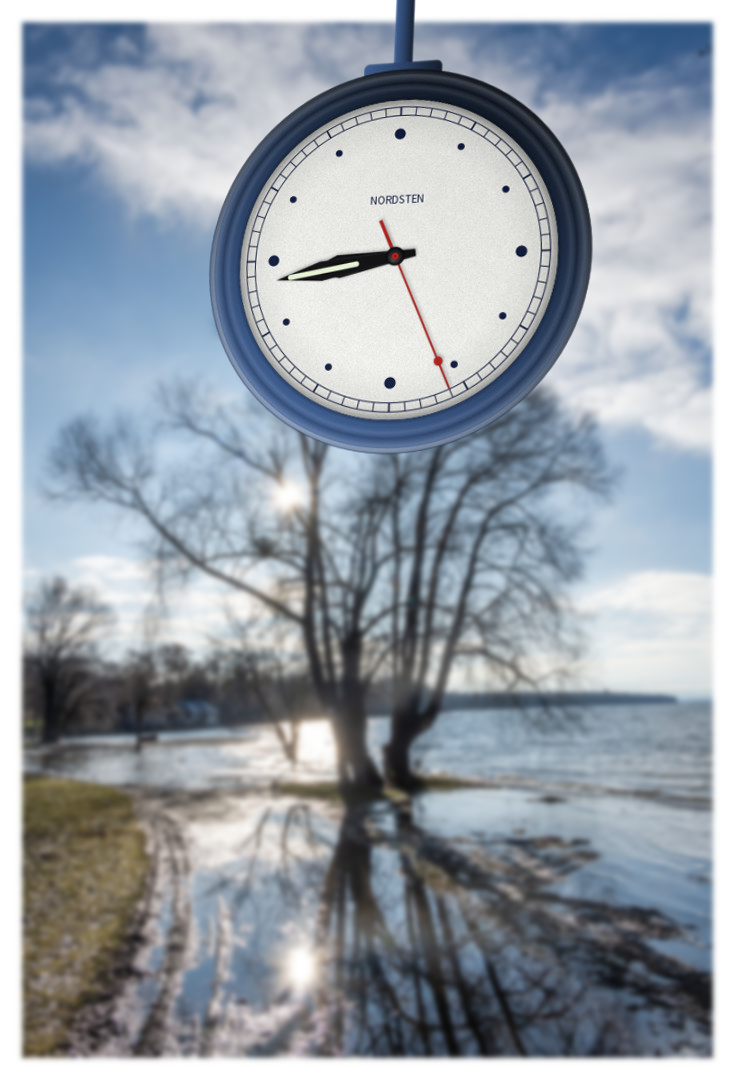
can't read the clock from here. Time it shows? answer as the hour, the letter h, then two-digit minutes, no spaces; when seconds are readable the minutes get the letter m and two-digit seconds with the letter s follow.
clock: 8h43m26s
